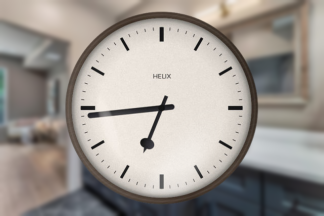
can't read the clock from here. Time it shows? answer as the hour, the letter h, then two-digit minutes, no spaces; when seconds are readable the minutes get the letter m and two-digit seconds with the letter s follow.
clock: 6h44
